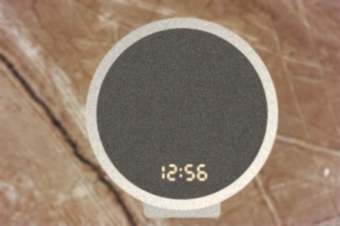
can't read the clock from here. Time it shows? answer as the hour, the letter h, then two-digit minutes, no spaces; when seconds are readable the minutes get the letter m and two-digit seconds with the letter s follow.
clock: 12h56
